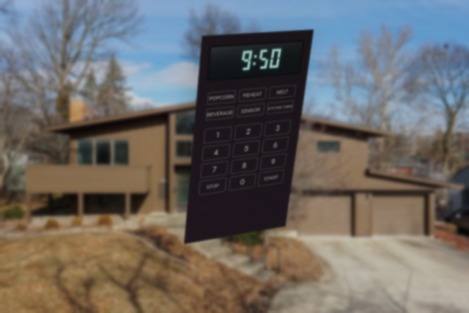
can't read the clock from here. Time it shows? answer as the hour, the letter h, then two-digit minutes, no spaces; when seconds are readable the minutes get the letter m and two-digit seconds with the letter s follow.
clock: 9h50
